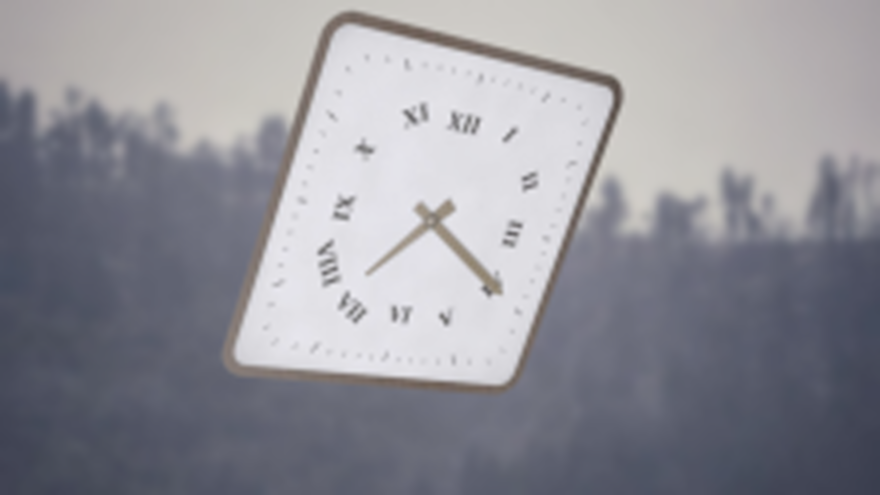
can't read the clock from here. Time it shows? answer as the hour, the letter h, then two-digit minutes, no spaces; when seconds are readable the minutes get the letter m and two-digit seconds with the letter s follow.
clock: 7h20
